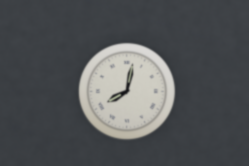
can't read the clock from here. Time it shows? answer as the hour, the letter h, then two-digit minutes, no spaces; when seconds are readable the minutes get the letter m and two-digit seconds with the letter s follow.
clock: 8h02
